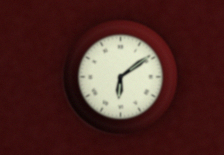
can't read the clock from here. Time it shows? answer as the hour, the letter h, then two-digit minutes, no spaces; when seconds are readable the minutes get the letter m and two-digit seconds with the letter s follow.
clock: 6h09
